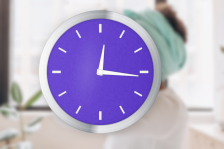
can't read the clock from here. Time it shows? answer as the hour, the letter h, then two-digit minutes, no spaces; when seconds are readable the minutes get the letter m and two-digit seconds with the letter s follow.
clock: 12h16
